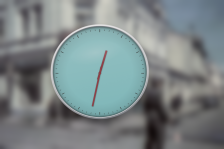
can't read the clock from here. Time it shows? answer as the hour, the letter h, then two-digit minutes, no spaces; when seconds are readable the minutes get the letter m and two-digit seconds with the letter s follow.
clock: 12h32
